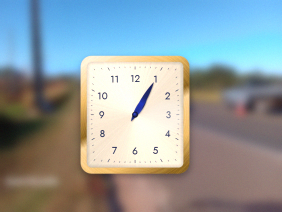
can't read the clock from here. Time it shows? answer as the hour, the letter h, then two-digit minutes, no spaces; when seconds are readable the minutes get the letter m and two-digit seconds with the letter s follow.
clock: 1h05
